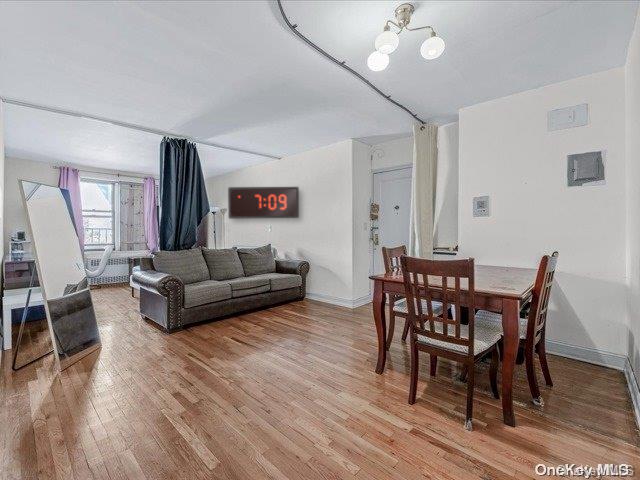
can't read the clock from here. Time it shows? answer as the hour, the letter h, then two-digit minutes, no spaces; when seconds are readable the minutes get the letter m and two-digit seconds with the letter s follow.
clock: 7h09
